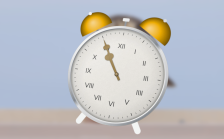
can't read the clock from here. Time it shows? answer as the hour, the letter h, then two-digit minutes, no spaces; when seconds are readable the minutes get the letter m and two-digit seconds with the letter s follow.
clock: 10h55
